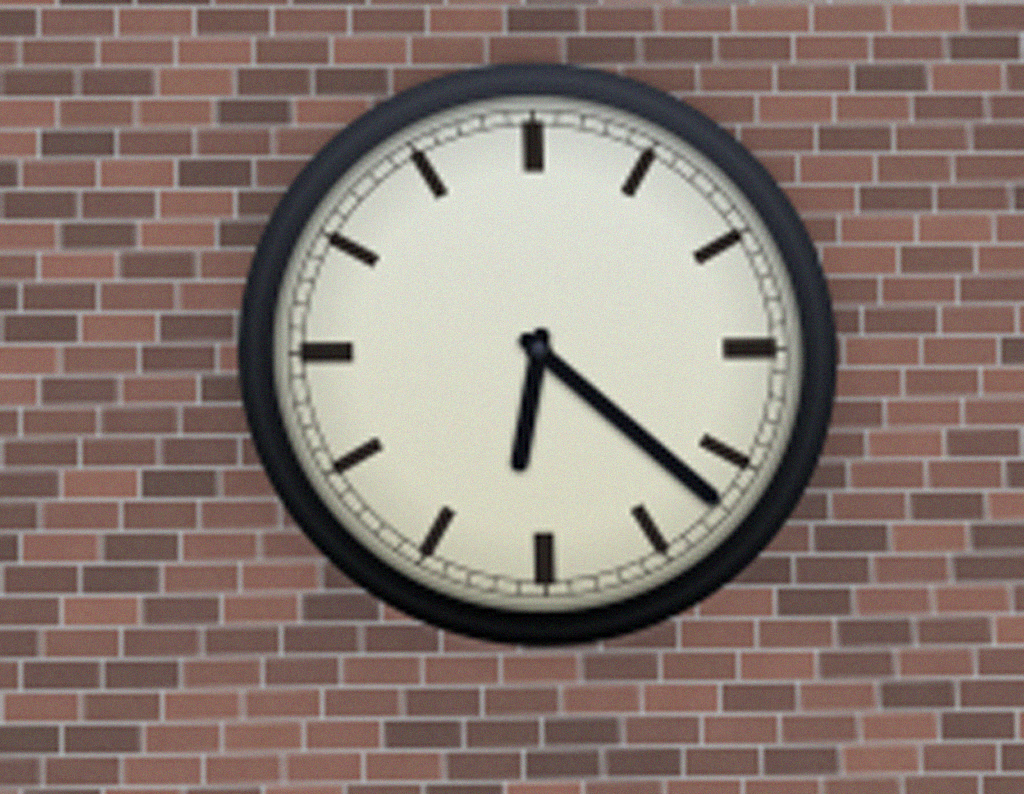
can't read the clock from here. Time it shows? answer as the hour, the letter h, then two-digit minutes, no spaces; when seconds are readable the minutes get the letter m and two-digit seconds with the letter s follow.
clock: 6h22
